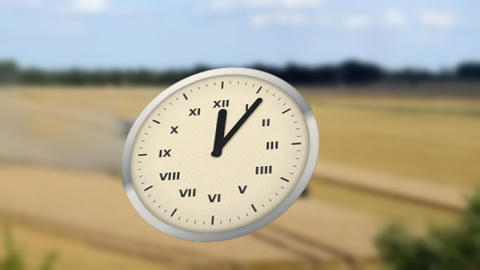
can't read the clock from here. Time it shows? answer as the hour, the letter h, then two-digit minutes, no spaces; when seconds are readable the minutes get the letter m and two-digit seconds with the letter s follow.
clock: 12h06
